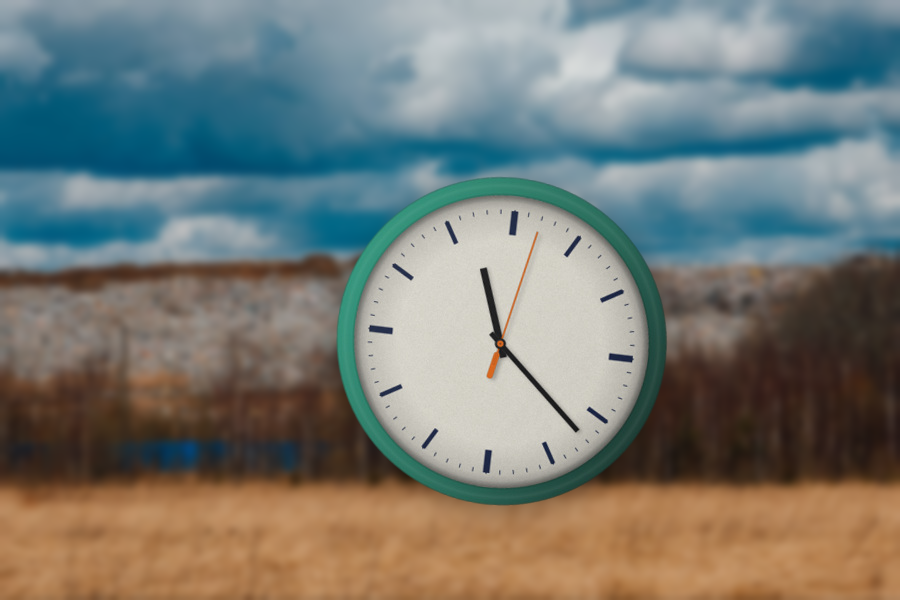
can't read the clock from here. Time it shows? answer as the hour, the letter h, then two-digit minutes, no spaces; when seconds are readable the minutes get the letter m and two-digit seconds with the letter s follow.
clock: 11h22m02s
